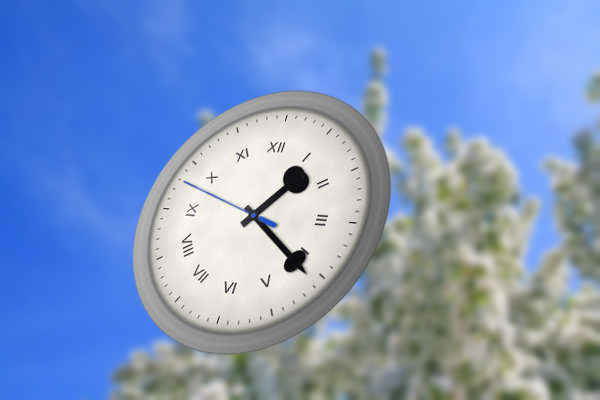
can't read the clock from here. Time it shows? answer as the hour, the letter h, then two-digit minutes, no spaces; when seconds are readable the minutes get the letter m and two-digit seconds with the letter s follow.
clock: 1h20m48s
